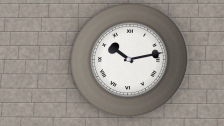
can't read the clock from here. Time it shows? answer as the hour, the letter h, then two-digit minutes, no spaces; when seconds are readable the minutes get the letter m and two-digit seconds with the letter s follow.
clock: 10h13
